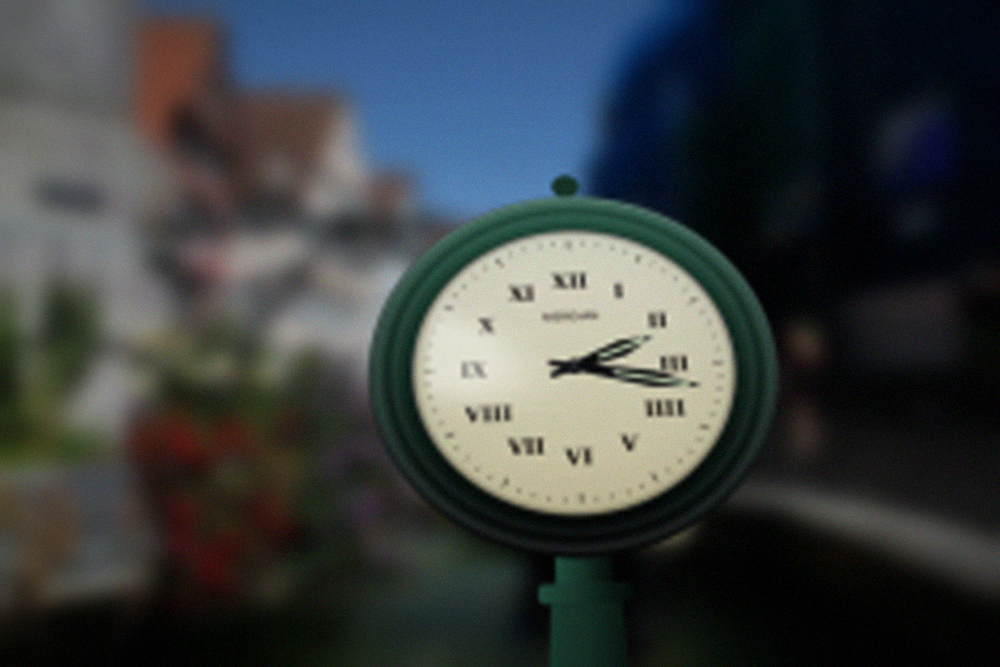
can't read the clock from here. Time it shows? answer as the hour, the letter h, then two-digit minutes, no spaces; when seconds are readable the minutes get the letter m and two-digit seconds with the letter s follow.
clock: 2h17
